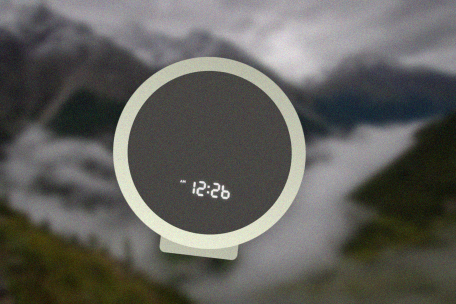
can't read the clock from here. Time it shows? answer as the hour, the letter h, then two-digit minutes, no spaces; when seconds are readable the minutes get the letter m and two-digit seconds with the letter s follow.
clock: 12h26
